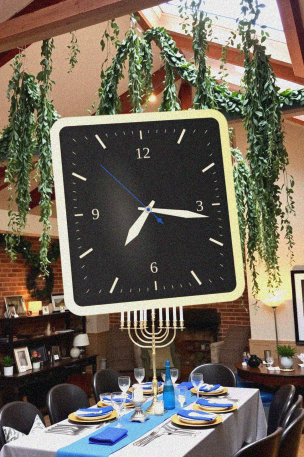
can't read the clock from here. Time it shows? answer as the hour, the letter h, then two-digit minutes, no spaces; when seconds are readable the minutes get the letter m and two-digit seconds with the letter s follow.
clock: 7h16m53s
